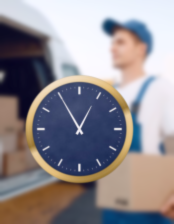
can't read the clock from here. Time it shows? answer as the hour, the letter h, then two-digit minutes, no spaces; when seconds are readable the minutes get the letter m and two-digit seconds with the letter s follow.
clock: 12h55
